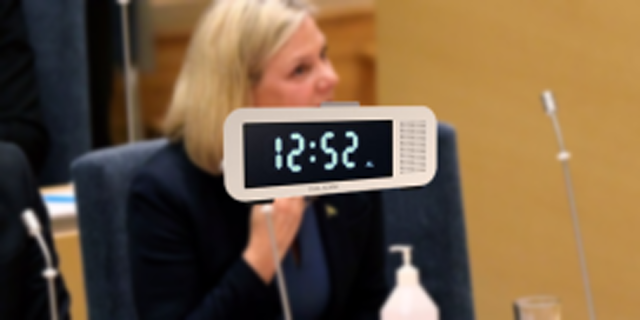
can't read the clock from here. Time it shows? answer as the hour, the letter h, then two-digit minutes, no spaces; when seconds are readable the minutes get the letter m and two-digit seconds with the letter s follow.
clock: 12h52
